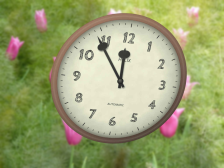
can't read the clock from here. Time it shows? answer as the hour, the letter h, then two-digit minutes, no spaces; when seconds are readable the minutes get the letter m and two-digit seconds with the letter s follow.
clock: 11h54
